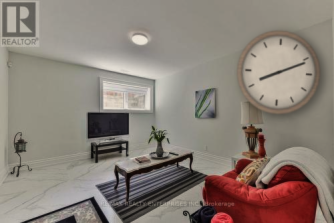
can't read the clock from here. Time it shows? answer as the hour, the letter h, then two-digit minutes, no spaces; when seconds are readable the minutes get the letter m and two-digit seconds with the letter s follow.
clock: 8h11
